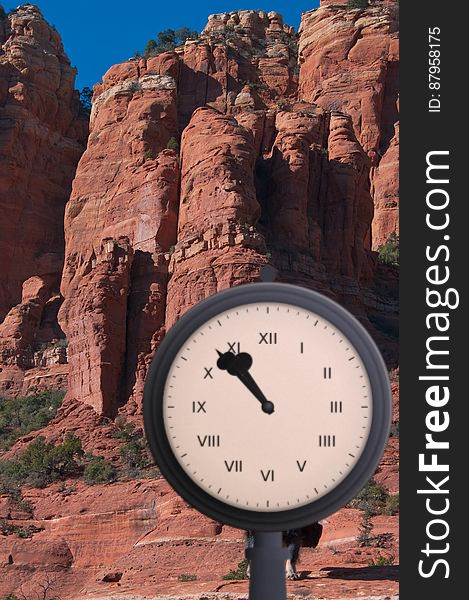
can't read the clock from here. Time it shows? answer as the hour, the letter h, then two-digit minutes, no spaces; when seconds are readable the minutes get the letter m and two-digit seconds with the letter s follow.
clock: 10h53
